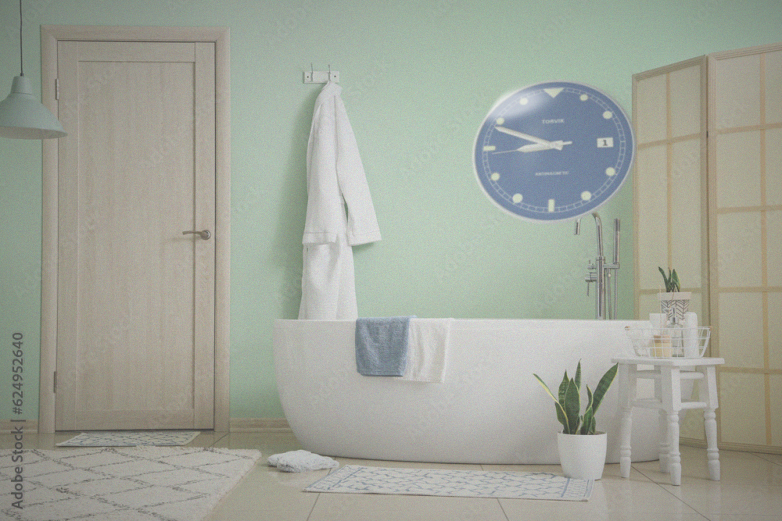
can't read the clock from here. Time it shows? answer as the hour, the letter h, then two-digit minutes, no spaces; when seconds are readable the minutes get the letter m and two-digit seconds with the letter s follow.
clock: 8h48m44s
